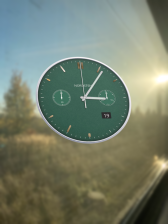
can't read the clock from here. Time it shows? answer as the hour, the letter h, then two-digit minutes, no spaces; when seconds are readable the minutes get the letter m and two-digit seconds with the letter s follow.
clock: 3h06
